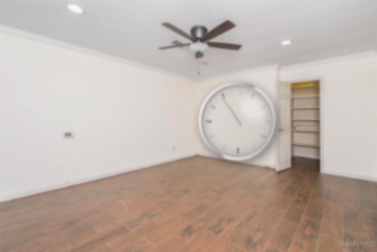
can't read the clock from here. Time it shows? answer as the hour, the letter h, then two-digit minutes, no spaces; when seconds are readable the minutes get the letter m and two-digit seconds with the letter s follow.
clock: 10h54
